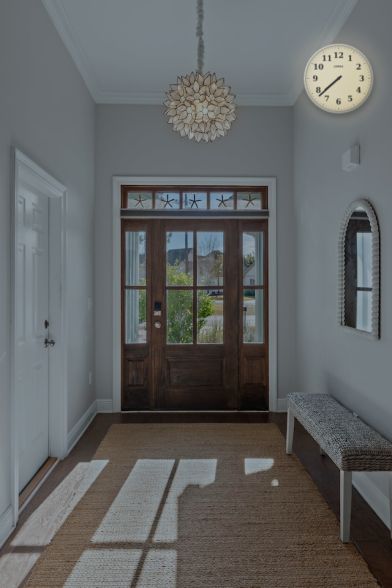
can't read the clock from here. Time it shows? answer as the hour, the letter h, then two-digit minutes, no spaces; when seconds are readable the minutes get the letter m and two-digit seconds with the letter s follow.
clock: 7h38
